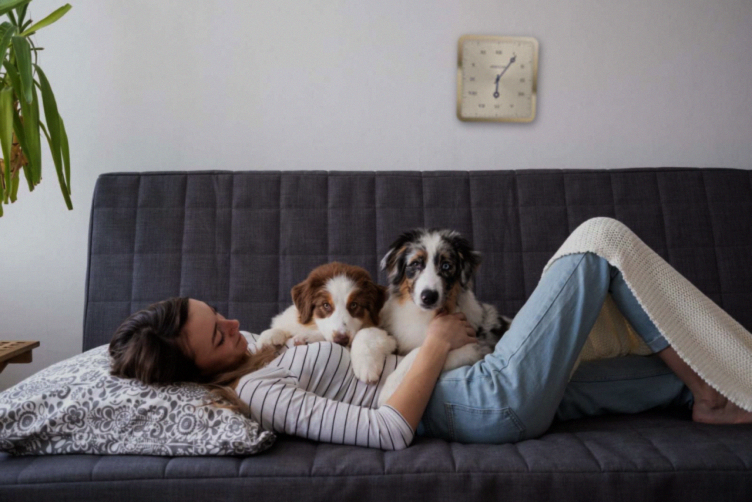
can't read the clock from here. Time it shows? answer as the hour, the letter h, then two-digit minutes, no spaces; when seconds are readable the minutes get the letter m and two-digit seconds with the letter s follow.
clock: 6h06
